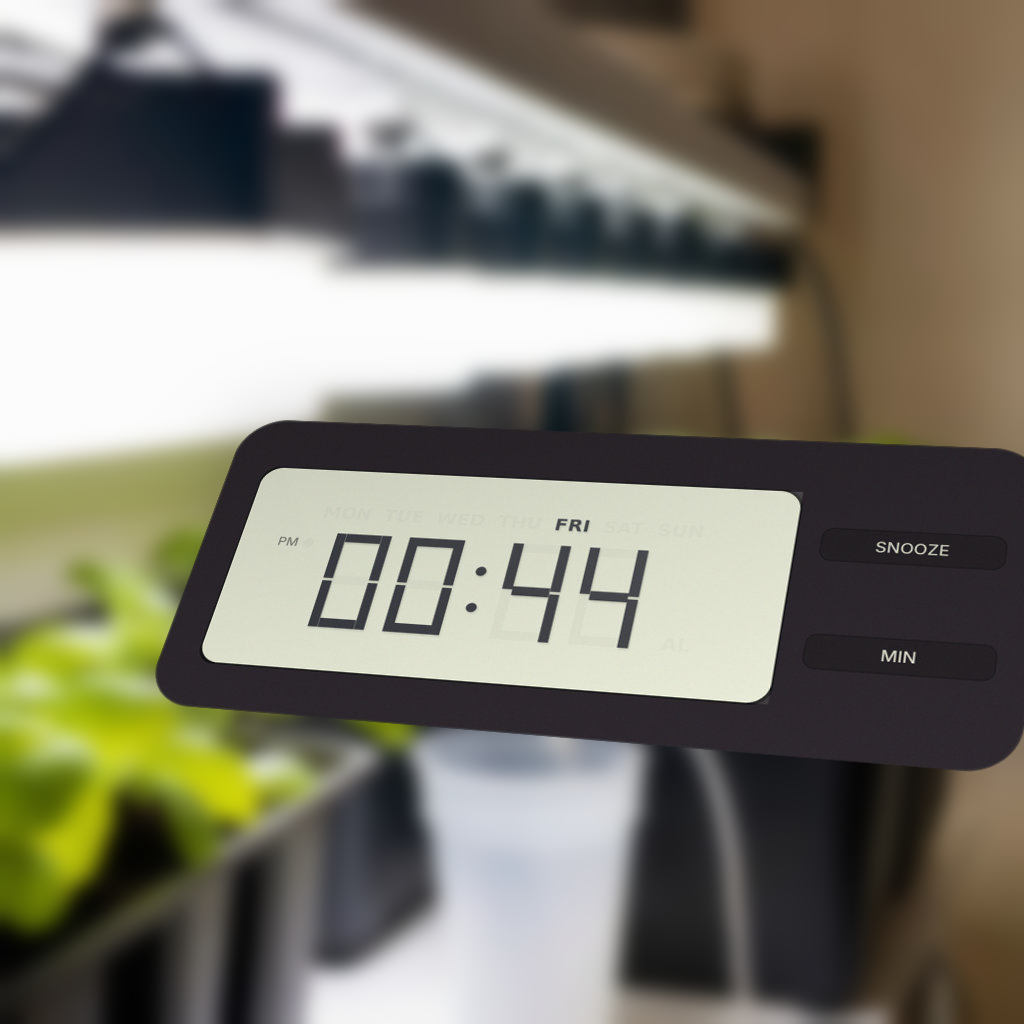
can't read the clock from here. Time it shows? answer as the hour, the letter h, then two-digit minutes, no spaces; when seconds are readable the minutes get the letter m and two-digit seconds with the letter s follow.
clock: 0h44
